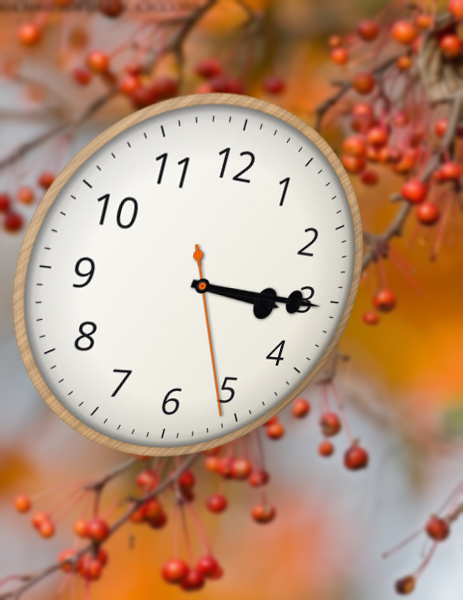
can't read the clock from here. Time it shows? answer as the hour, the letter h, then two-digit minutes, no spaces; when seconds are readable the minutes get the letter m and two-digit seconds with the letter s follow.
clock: 3h15m26s
